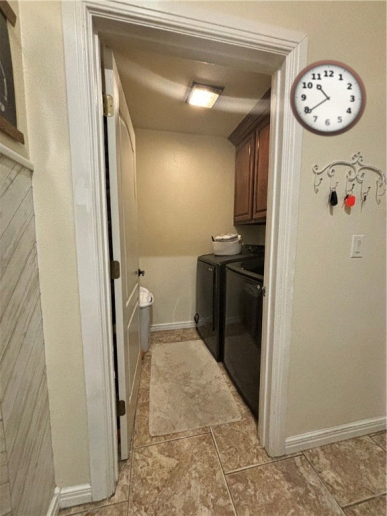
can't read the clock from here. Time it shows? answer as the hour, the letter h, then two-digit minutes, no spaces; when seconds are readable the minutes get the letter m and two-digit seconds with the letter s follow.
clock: 10h39
